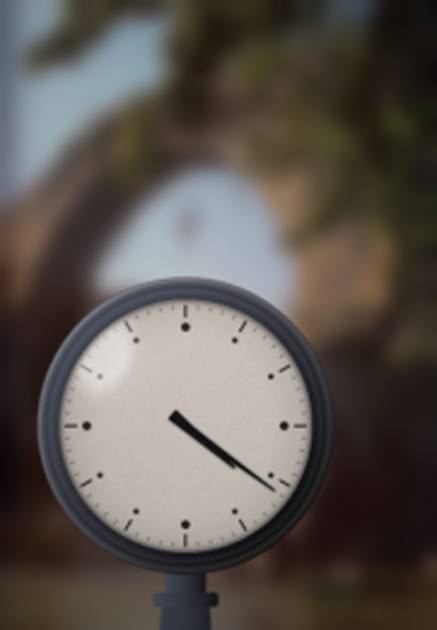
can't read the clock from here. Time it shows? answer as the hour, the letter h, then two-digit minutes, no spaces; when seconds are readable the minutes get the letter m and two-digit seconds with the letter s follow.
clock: 4h21
